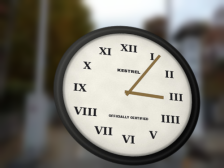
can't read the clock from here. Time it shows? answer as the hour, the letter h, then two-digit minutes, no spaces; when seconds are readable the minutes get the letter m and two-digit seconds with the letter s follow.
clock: 3h06
